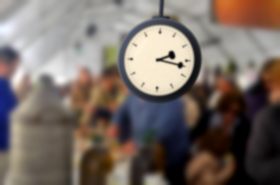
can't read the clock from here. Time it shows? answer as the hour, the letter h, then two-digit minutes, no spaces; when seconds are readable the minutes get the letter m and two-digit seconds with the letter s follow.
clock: 2h17
